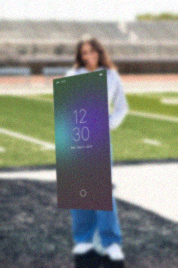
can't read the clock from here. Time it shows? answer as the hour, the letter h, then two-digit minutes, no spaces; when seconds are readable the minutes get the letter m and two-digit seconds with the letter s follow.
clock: 12h30
